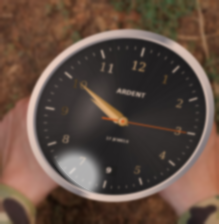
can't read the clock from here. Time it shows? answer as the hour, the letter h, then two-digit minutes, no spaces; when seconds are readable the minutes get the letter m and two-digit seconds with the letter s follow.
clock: 9h50m15s
